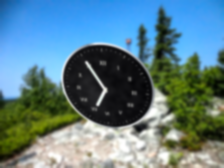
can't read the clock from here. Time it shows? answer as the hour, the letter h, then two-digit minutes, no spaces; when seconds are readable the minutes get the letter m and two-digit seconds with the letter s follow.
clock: 6h55
